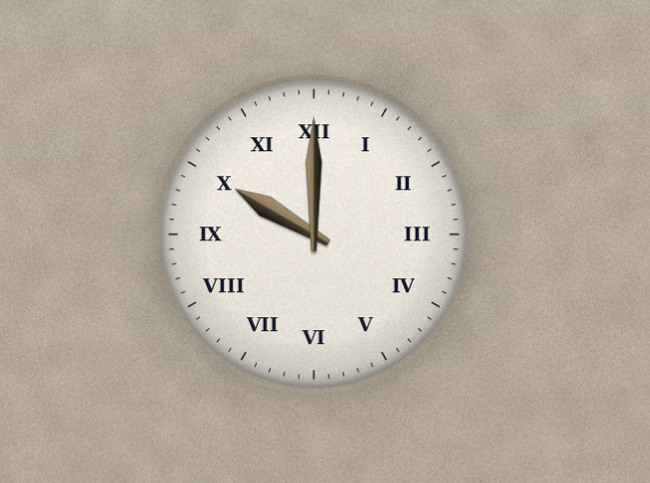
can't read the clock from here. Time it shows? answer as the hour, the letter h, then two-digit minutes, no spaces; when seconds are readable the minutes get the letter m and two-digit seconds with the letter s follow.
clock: 10h00
